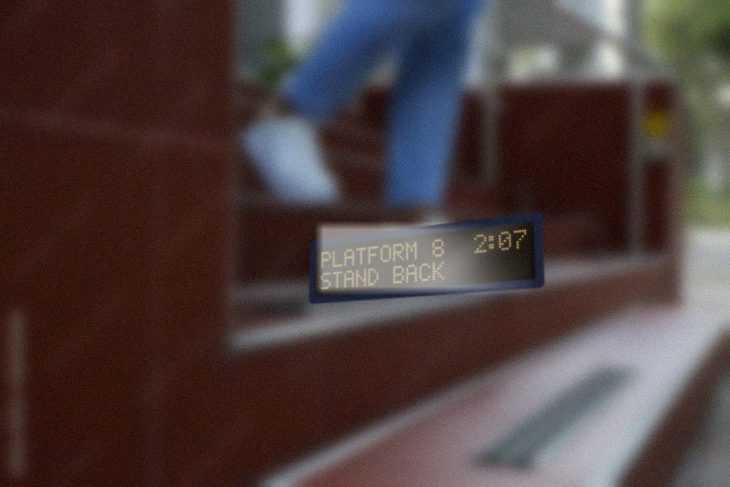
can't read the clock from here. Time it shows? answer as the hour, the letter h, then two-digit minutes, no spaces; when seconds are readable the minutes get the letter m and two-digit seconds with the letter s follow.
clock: 2h07
